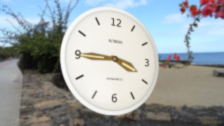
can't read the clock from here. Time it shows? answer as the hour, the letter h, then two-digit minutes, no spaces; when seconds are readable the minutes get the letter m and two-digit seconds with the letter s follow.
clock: 3h45
